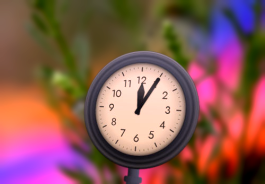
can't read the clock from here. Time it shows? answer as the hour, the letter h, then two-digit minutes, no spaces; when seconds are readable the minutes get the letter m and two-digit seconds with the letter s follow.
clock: 12h05
